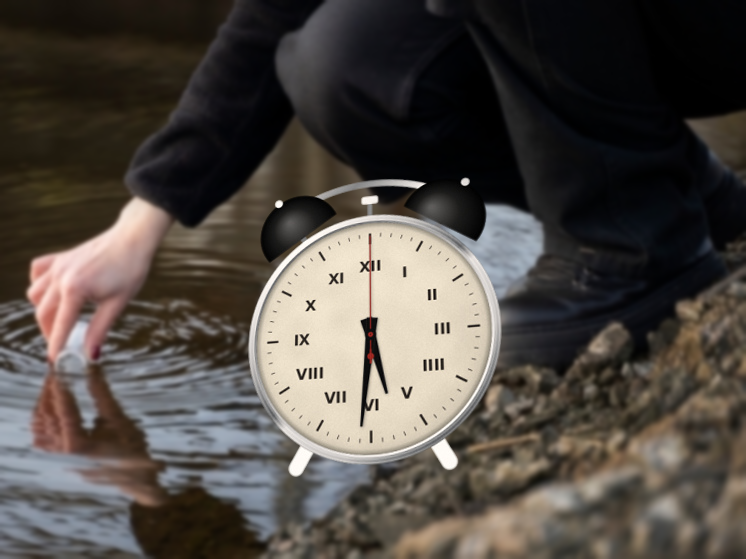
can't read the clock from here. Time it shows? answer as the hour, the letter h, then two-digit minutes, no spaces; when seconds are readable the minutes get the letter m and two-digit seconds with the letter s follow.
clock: 5h31m00s
